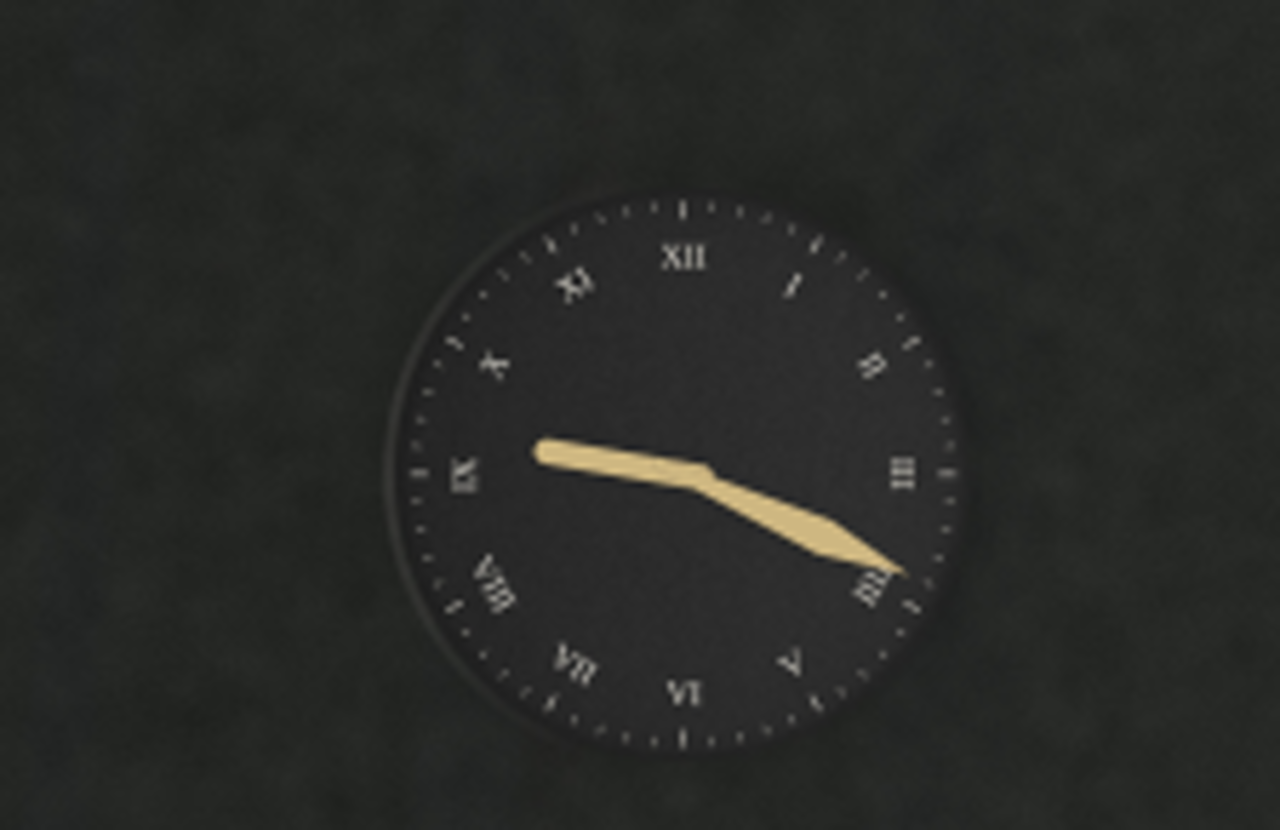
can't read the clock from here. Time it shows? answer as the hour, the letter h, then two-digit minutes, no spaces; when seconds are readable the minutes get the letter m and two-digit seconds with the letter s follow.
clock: 9h19
